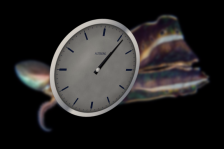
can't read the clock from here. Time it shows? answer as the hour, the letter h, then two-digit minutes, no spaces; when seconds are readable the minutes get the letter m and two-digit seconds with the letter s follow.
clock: 1h06
